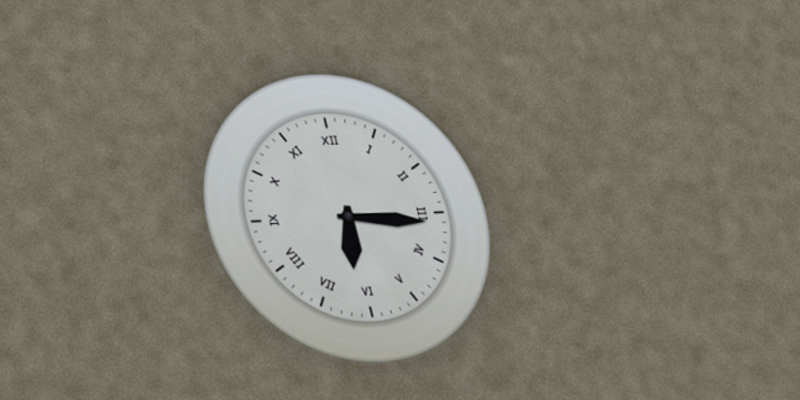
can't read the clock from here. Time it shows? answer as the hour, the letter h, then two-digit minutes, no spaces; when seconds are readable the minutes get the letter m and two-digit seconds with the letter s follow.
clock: 6h16
